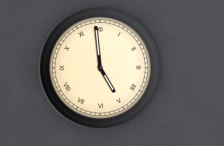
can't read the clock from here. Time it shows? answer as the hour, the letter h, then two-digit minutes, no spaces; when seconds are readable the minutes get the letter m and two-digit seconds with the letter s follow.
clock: 4h59
